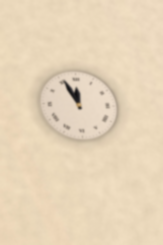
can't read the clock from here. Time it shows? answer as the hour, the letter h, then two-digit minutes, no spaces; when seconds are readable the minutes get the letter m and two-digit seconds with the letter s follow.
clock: 11h56
